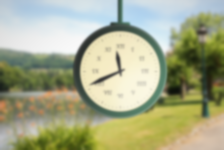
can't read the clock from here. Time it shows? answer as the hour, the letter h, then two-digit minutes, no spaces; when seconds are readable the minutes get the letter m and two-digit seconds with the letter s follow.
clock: 11h41
